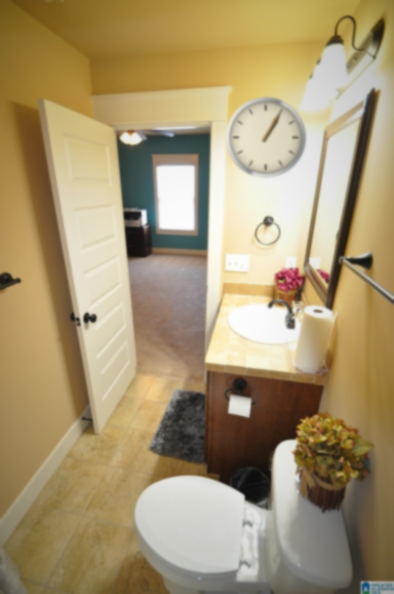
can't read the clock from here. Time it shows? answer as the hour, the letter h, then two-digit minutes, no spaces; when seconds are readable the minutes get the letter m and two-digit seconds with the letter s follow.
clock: 1h05
